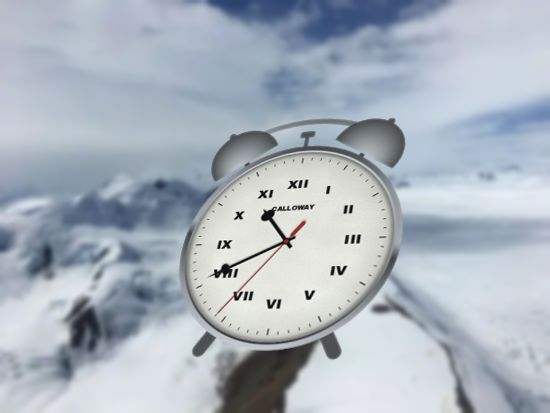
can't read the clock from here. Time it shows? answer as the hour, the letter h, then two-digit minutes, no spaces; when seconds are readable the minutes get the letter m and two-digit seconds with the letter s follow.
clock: 10h40m36s
